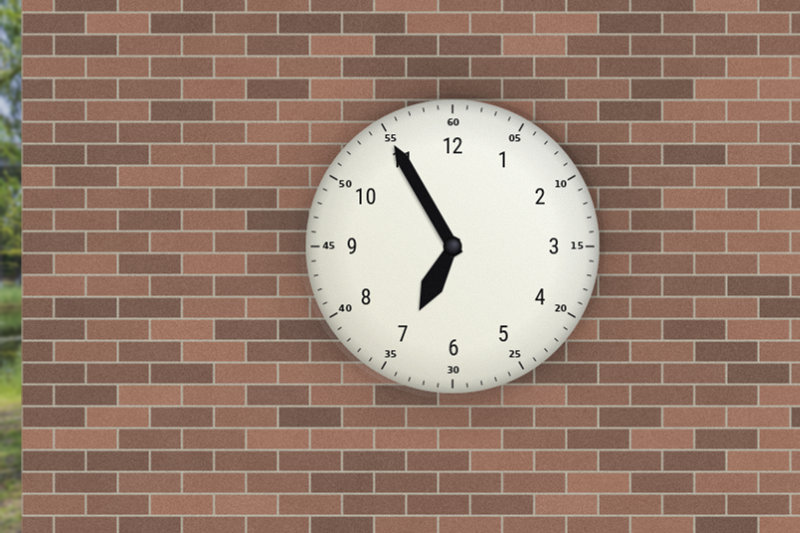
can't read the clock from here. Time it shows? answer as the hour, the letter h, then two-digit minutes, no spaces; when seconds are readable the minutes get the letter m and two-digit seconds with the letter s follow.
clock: 6h55
